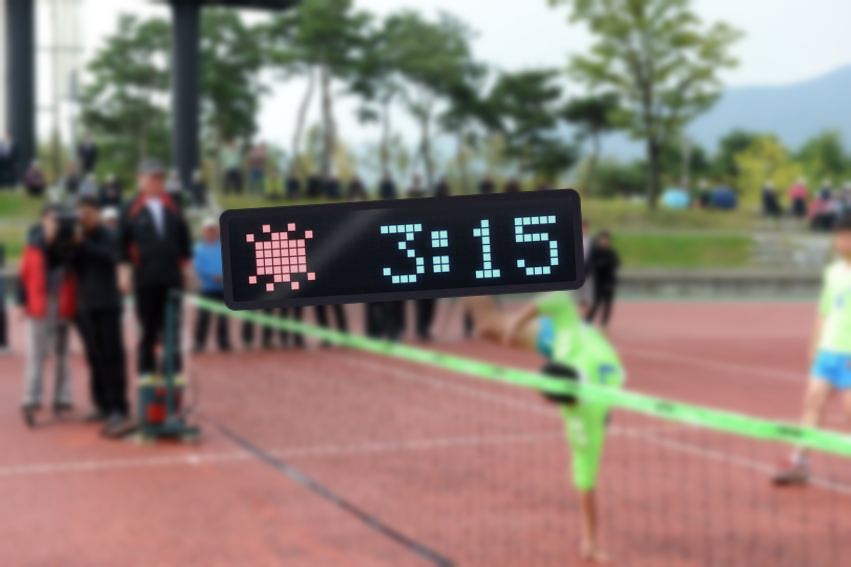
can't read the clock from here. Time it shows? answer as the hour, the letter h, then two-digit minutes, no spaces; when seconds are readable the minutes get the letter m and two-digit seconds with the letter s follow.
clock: 3h15
